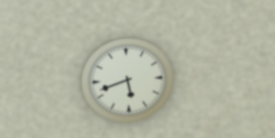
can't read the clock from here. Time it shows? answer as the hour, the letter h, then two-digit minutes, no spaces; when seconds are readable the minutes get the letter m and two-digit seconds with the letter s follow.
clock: 5h42
